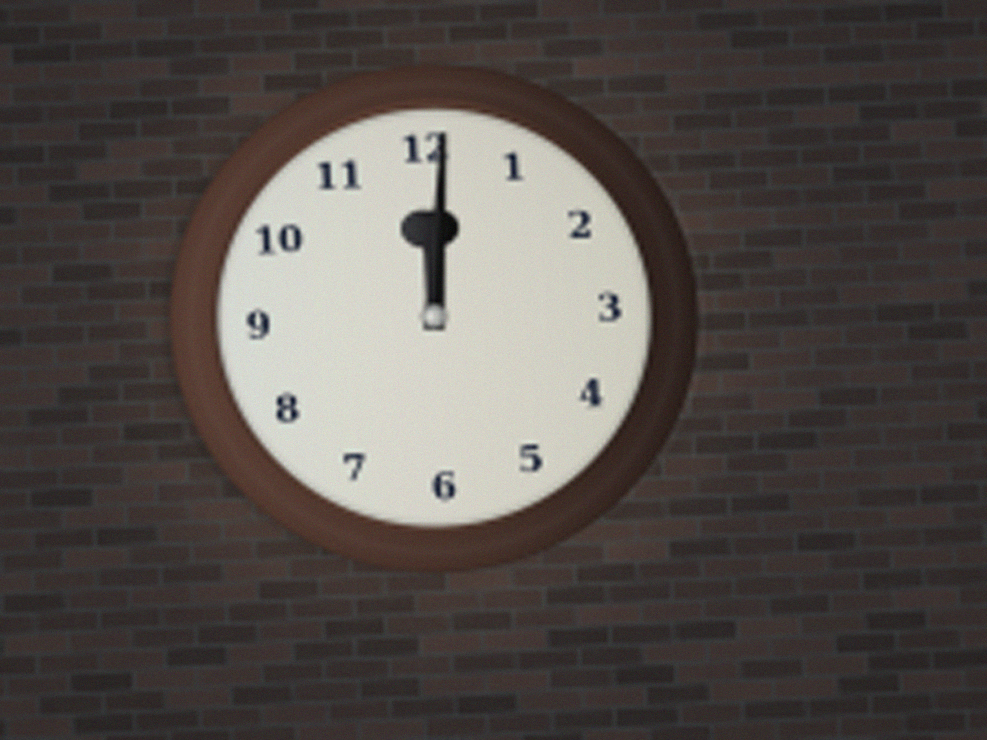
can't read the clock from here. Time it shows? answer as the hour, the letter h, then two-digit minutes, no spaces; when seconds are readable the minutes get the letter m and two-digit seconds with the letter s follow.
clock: 12h01
